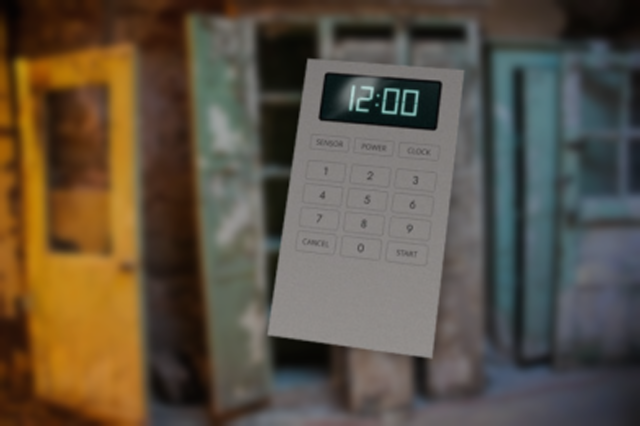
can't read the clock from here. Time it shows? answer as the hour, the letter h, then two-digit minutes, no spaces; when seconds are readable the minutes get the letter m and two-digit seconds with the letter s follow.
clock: 12h00
